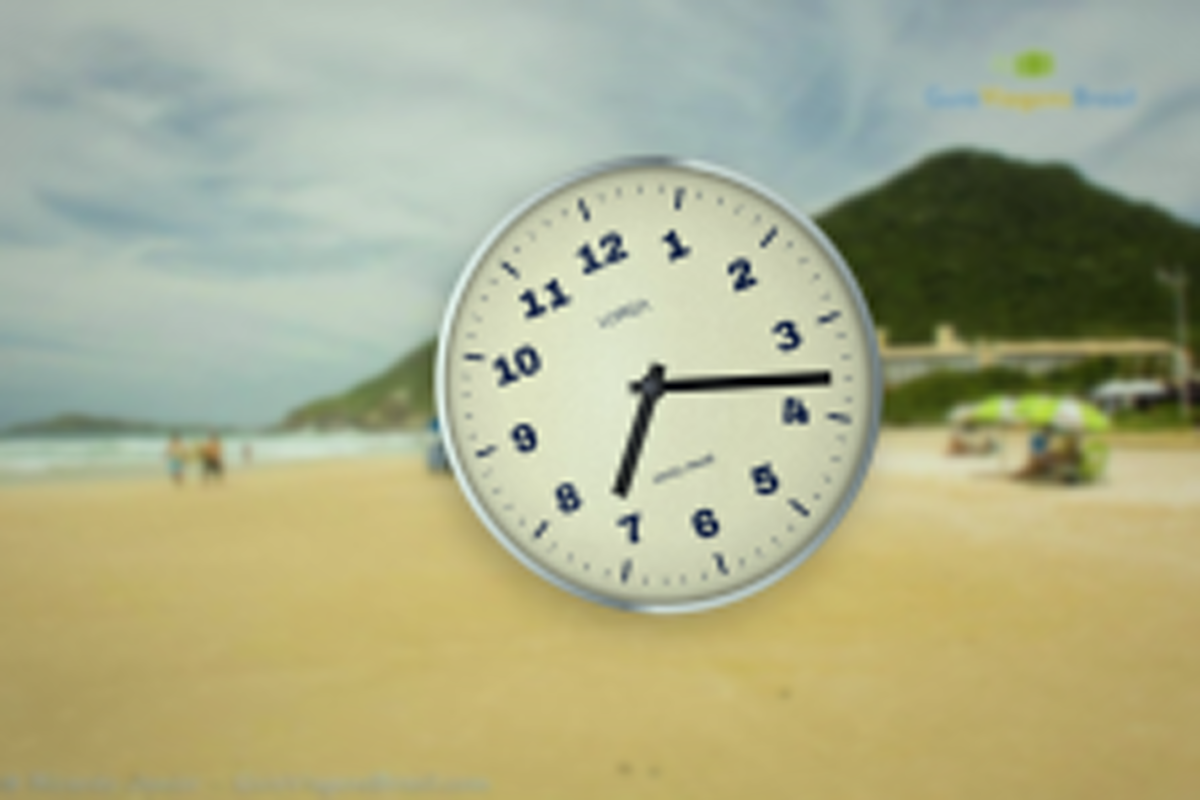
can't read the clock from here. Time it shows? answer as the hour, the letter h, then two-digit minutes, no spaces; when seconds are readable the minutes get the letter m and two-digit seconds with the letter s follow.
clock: 7h18
